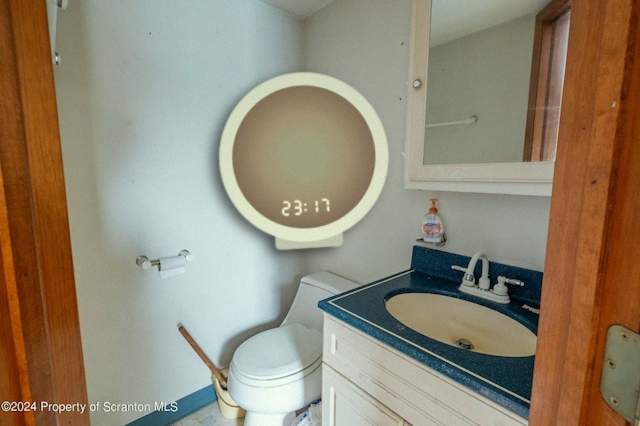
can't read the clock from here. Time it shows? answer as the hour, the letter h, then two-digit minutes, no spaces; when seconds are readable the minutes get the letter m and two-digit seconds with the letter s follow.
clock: 23h17
